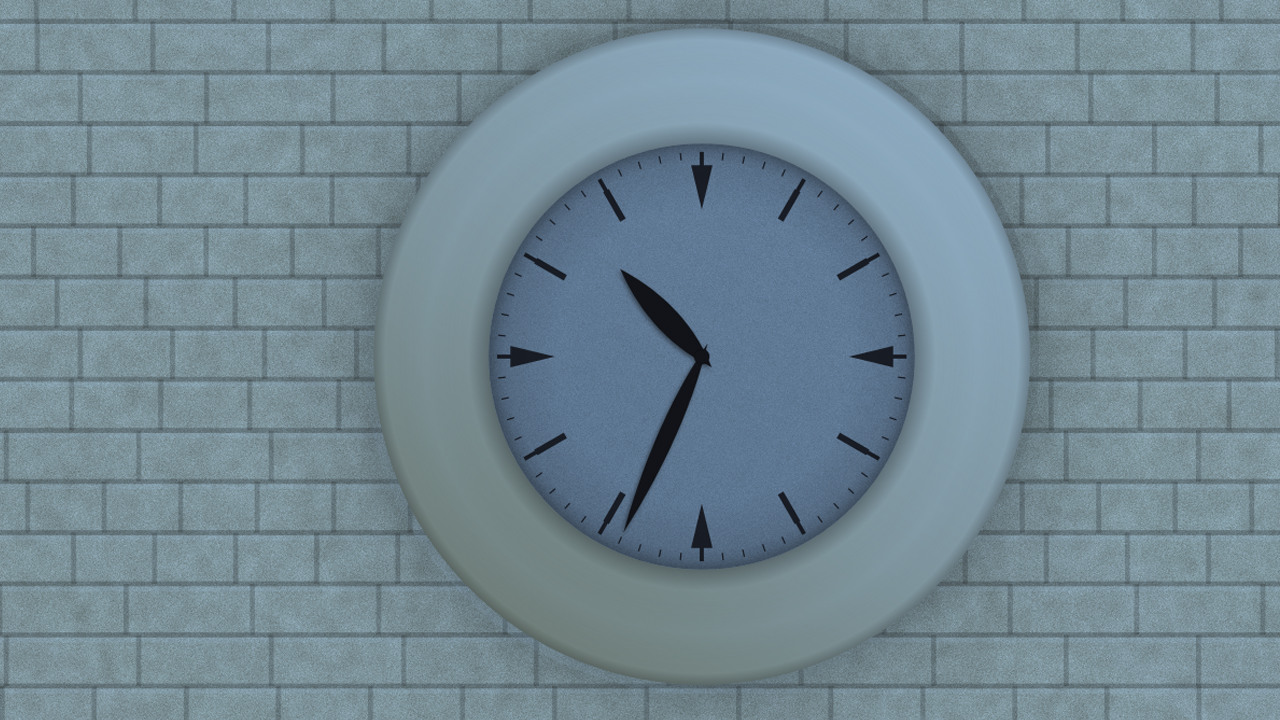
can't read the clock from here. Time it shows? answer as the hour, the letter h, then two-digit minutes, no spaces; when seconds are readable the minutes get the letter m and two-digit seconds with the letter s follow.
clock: 10h34
